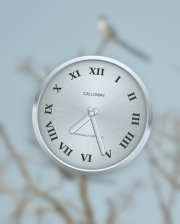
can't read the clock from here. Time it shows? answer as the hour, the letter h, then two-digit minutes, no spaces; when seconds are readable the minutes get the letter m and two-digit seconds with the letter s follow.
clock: 7h26
